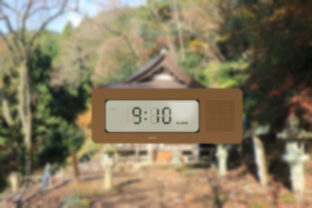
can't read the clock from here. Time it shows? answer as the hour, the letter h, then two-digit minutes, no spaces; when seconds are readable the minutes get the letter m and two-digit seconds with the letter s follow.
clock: 9h10
